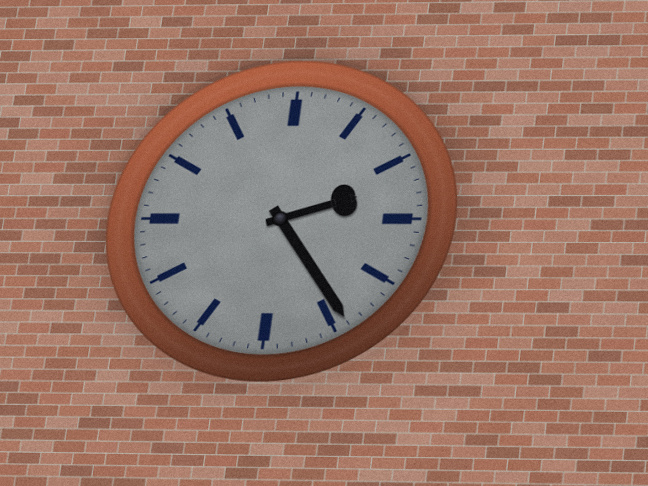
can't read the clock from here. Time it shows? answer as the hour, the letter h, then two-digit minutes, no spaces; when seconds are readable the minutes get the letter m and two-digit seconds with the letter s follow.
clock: 2h24
